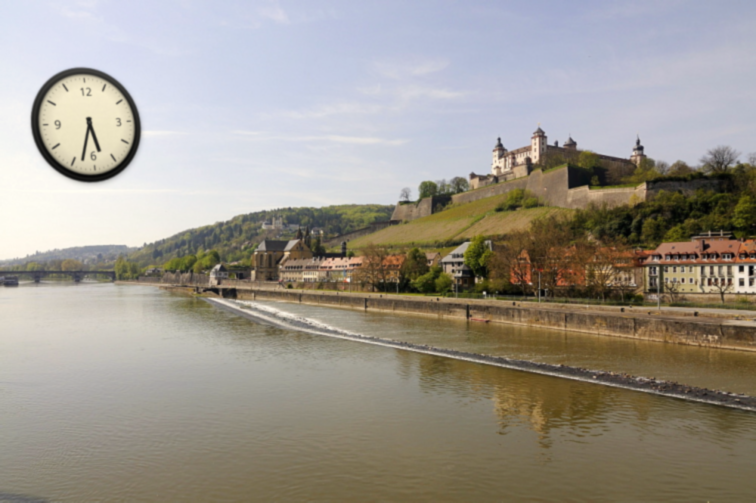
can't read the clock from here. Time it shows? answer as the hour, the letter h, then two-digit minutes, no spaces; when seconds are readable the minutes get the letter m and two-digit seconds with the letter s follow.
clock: 5h33
